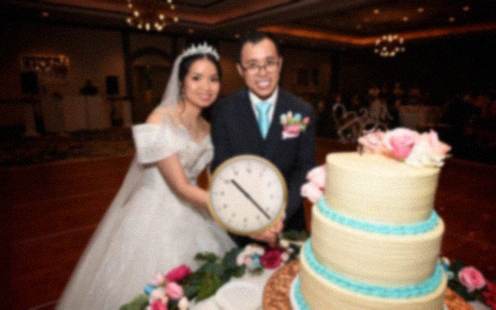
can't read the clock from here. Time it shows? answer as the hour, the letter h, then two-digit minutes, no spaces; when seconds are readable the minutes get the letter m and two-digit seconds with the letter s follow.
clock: 10h22
